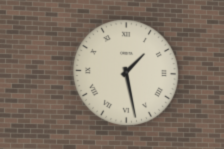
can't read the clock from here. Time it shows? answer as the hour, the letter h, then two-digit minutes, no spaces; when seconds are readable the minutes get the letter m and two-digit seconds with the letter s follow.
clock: 1h28
